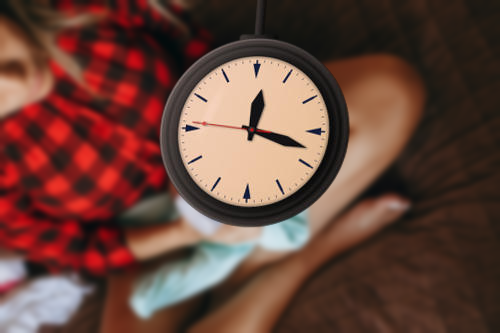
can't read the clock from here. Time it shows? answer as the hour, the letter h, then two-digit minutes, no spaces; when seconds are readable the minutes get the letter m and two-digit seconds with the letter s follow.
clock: 12h17m46s
